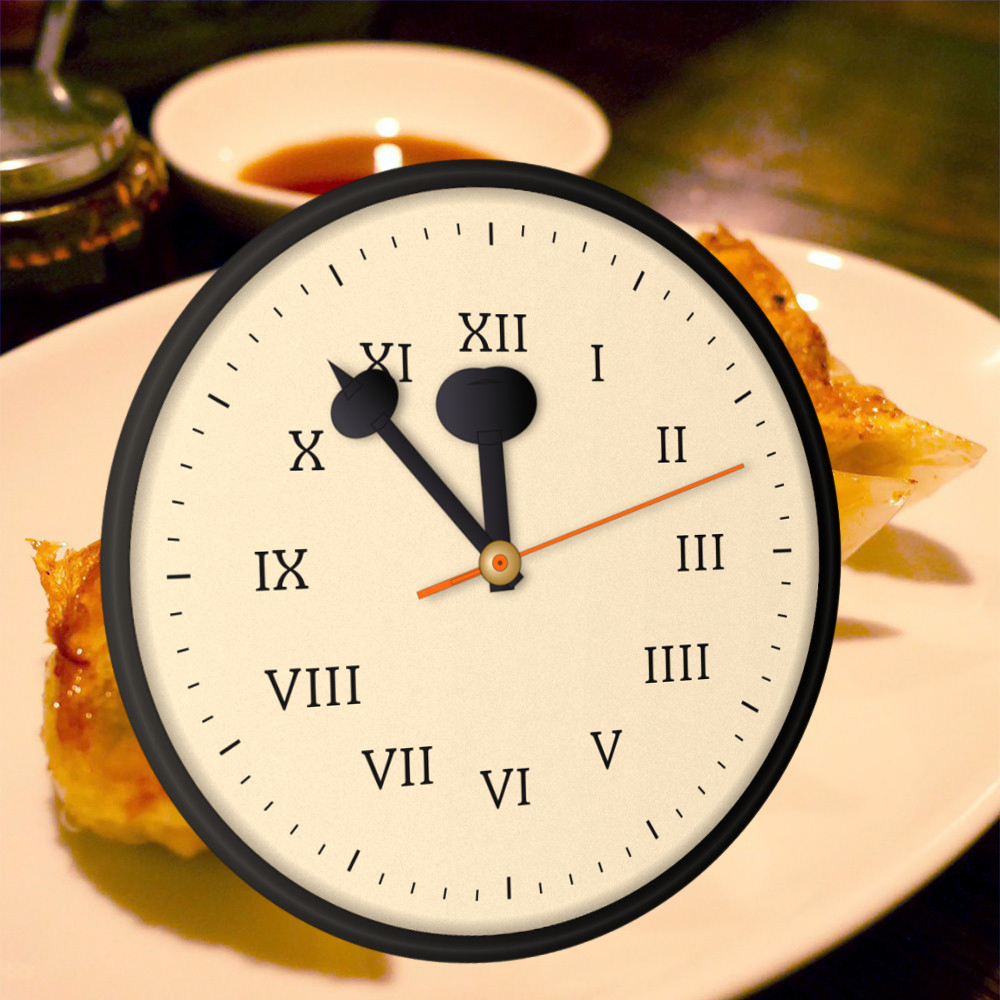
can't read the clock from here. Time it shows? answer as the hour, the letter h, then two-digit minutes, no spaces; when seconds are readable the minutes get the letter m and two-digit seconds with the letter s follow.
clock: 11h53m12s
